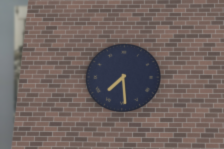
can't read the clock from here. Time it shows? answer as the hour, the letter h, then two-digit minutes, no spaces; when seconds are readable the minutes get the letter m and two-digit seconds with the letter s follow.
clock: 7h29
